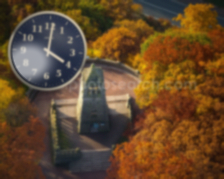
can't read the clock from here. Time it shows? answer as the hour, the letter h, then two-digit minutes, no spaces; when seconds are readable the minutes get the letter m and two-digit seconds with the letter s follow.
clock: 4h01
